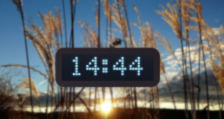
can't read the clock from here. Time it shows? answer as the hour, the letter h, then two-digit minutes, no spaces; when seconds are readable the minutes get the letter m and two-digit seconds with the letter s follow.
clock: 14h44
